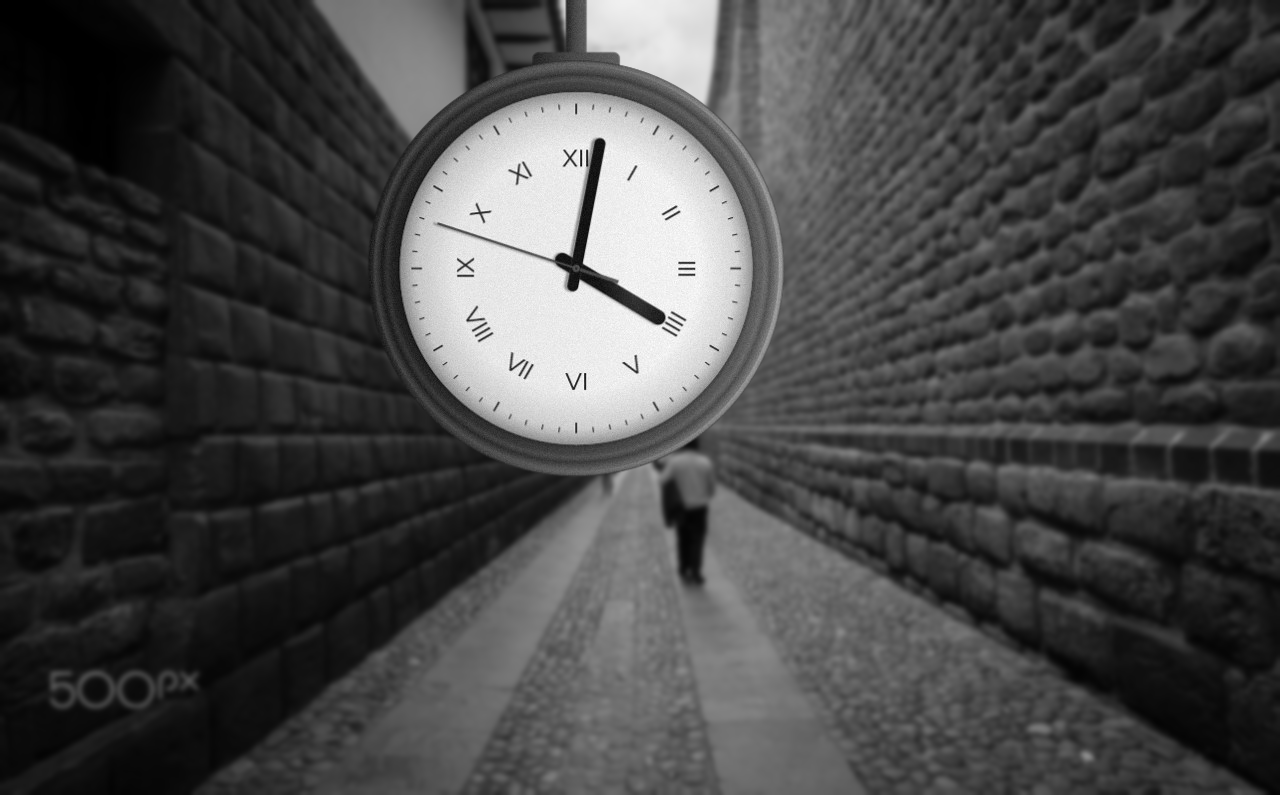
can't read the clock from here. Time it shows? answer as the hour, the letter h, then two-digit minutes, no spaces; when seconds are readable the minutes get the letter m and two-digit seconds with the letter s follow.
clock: 4h01m48s
